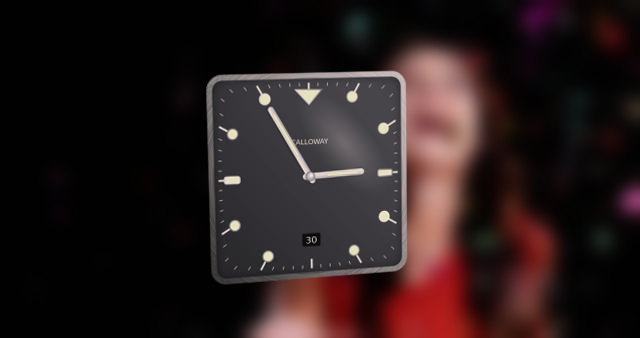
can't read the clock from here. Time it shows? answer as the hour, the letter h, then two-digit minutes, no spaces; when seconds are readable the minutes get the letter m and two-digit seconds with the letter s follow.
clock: 2h55
